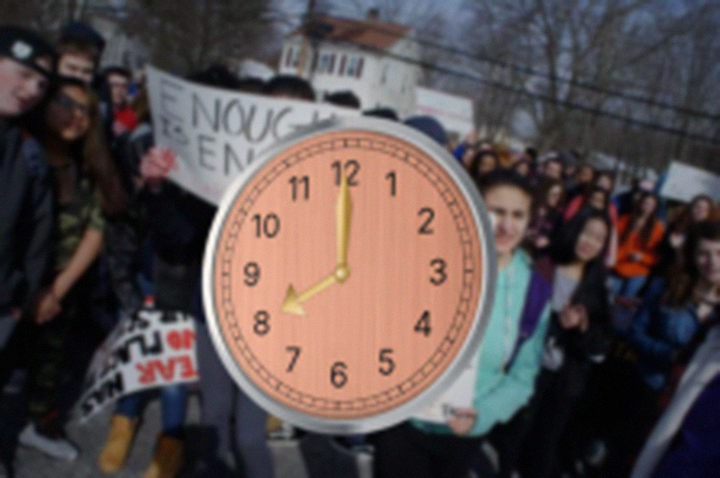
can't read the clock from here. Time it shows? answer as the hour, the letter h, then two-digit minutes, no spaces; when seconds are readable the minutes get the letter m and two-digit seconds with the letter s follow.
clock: 8h00
